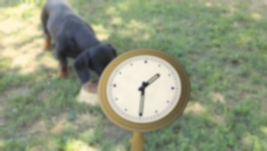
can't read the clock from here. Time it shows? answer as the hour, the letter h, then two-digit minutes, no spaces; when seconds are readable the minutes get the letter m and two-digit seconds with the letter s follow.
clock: 1h30
